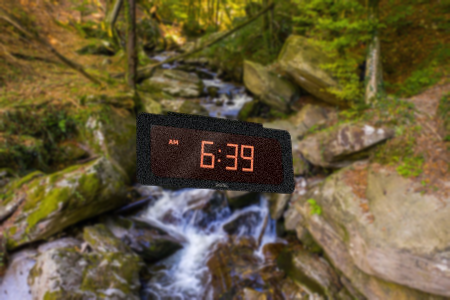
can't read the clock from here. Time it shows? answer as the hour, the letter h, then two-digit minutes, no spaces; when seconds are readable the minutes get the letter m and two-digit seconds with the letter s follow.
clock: 6h39
